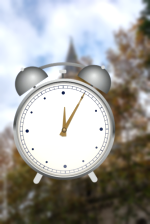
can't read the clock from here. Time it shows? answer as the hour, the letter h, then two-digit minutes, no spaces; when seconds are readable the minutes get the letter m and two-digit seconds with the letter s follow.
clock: 12h05
